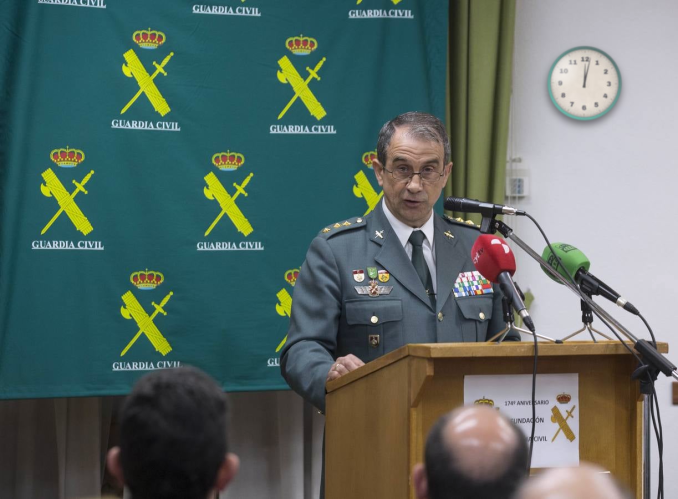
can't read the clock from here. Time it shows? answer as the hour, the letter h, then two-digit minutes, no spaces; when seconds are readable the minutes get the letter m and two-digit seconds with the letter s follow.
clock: 12h02
